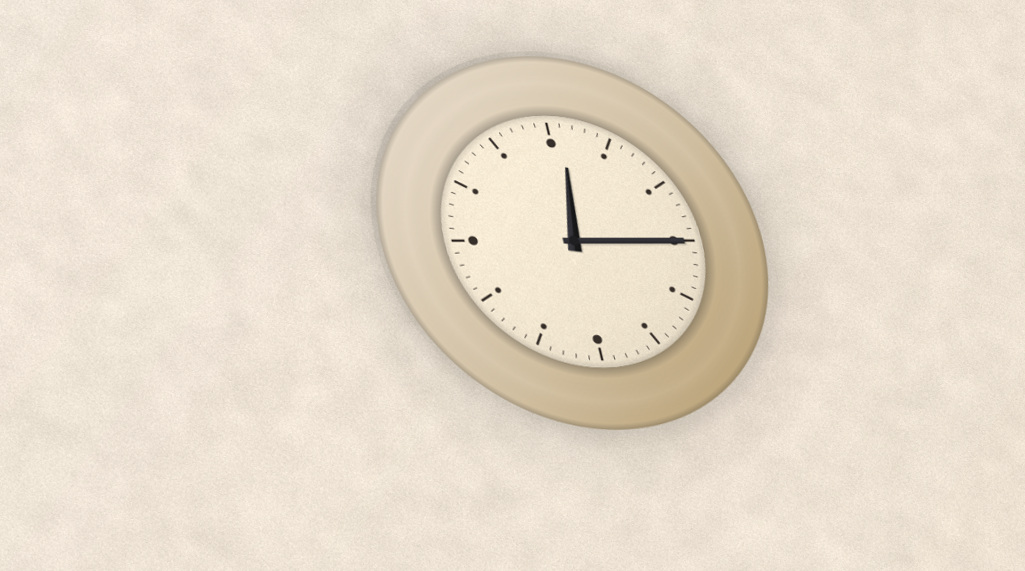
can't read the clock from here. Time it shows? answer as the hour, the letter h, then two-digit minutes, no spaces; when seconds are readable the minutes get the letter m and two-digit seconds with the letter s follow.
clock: 12h15
